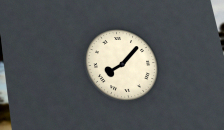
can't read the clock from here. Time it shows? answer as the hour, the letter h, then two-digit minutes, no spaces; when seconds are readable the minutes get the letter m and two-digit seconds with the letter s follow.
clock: 8h08
